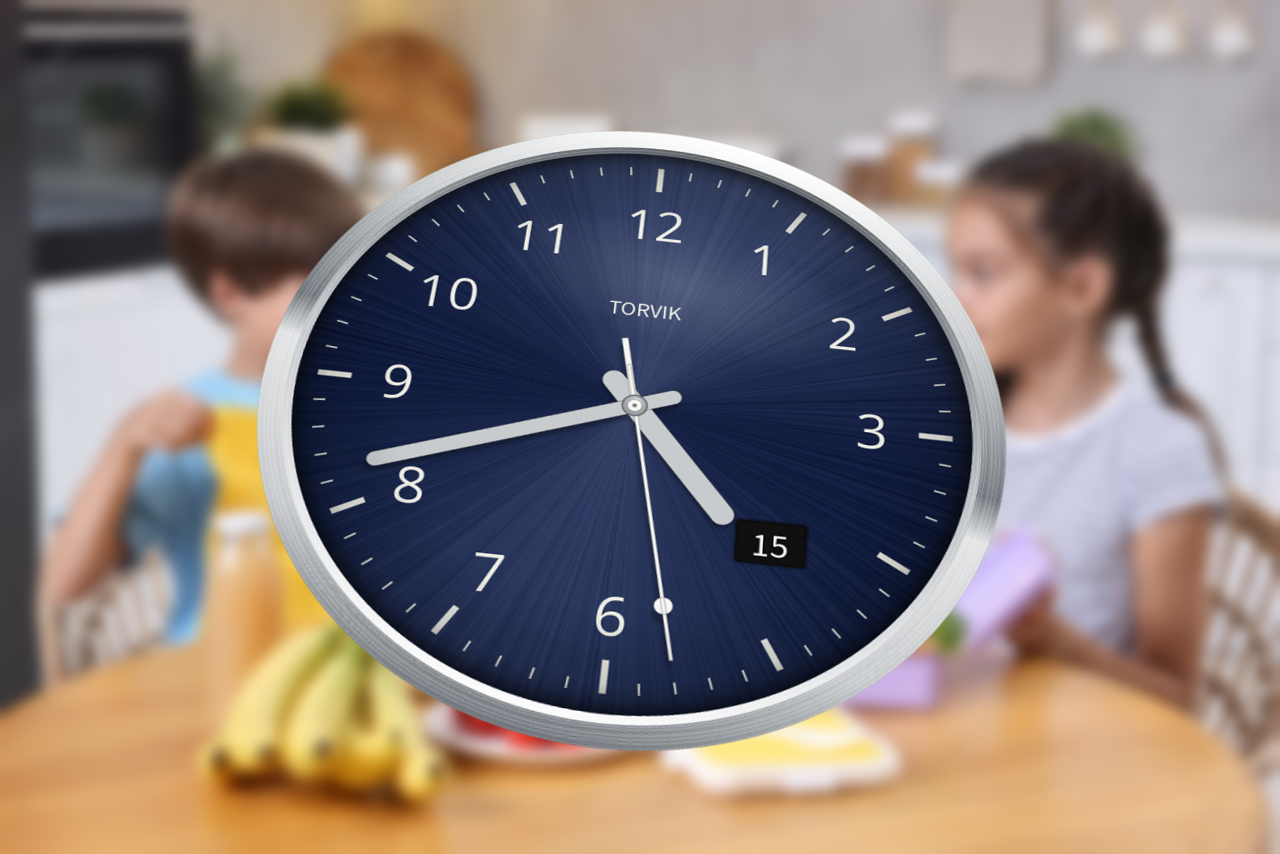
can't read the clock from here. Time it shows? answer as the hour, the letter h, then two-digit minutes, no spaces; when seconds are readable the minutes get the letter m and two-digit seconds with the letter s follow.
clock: 4h41m28s
